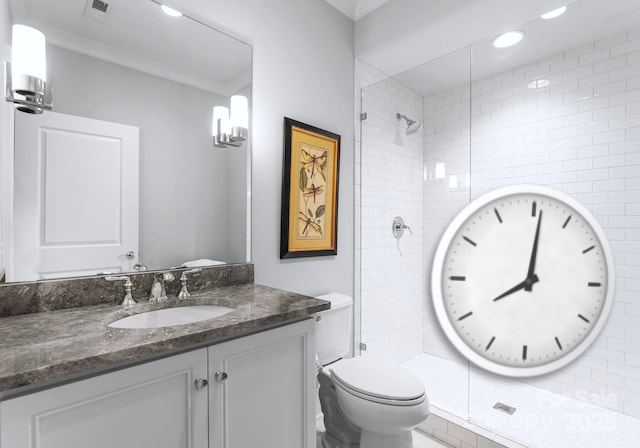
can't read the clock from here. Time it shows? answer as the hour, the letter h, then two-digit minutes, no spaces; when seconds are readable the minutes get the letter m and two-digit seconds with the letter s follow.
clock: 8h01
